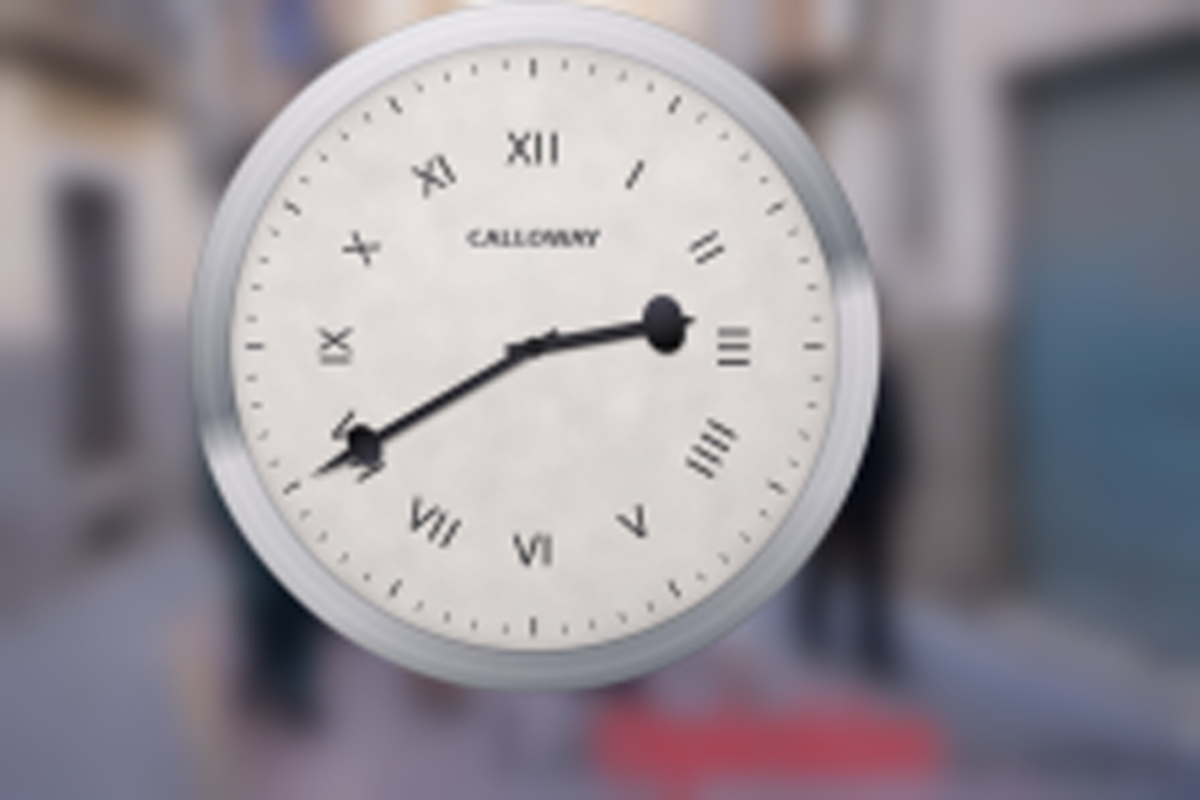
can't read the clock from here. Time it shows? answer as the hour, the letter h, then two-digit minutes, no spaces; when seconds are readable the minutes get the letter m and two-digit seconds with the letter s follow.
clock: 2h40
